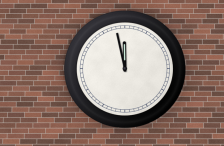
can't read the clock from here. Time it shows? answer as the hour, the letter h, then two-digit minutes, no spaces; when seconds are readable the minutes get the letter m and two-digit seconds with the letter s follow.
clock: 11h58
